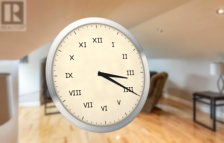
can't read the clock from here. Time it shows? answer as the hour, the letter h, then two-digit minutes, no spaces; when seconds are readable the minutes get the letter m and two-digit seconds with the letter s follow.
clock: 3h20
